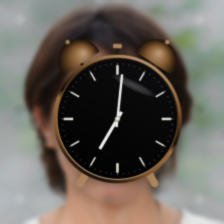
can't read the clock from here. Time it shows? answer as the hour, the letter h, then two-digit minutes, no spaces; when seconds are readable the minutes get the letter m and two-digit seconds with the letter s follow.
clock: 7h01
